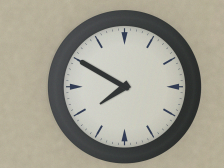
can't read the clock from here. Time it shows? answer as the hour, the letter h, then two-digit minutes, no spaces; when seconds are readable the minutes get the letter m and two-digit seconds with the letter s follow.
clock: 7h50
